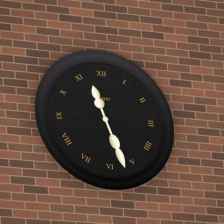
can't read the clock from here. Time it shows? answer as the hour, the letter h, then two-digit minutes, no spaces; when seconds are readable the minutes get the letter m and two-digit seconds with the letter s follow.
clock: 11h27
